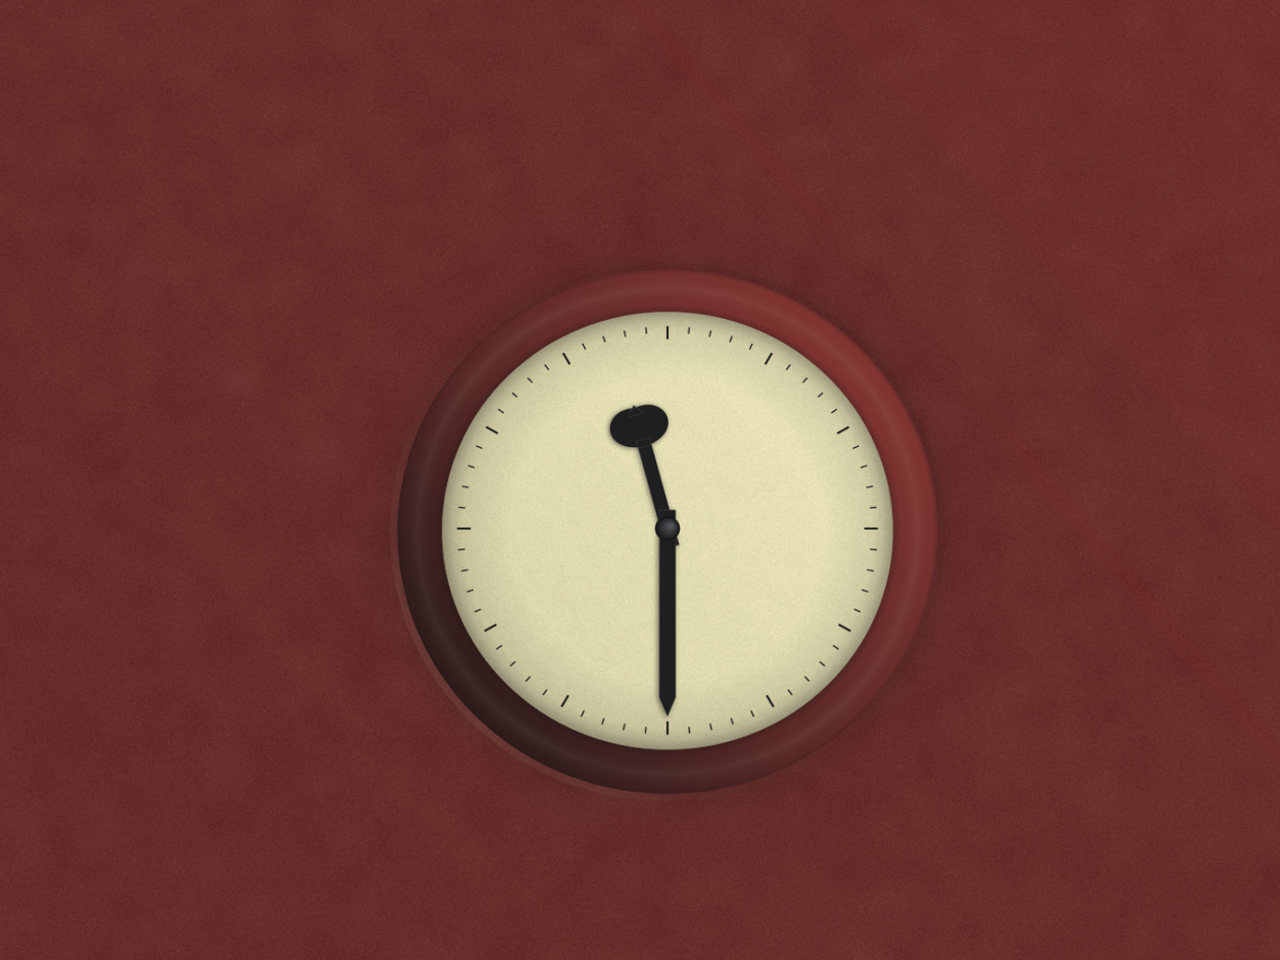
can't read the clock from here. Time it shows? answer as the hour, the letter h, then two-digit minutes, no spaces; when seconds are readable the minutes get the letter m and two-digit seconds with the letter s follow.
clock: 11h30
